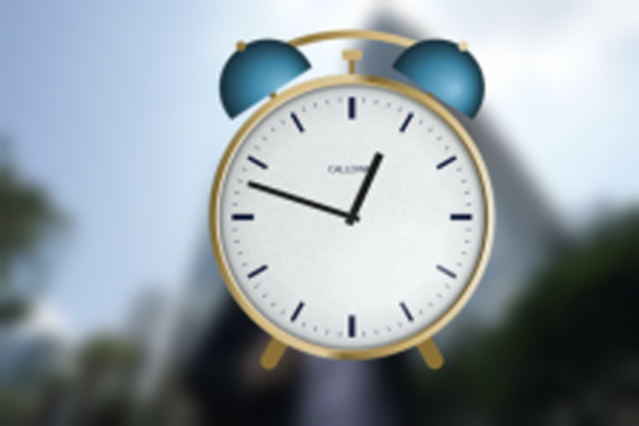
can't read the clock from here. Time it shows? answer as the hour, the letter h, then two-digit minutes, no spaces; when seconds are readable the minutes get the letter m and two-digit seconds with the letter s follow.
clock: 12h48
